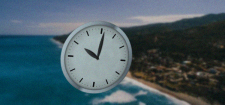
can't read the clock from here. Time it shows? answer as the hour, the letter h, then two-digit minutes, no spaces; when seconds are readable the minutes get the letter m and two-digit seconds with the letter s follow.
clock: 10h01
